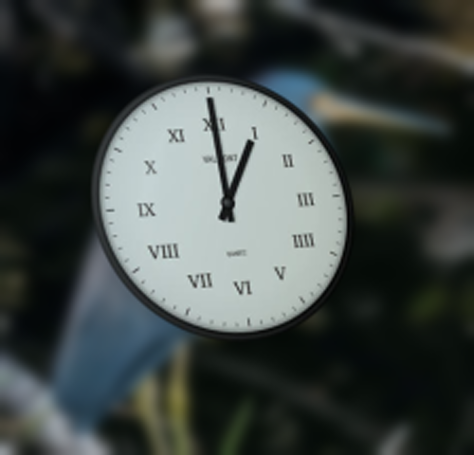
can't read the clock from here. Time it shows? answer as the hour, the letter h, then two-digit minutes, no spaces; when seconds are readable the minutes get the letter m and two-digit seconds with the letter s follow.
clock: 1h00
